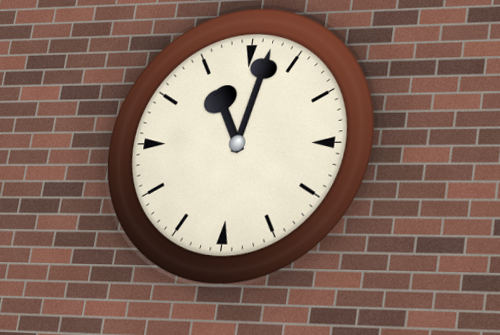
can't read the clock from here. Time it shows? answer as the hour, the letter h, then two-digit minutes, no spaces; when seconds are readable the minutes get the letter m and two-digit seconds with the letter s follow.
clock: 11h02
